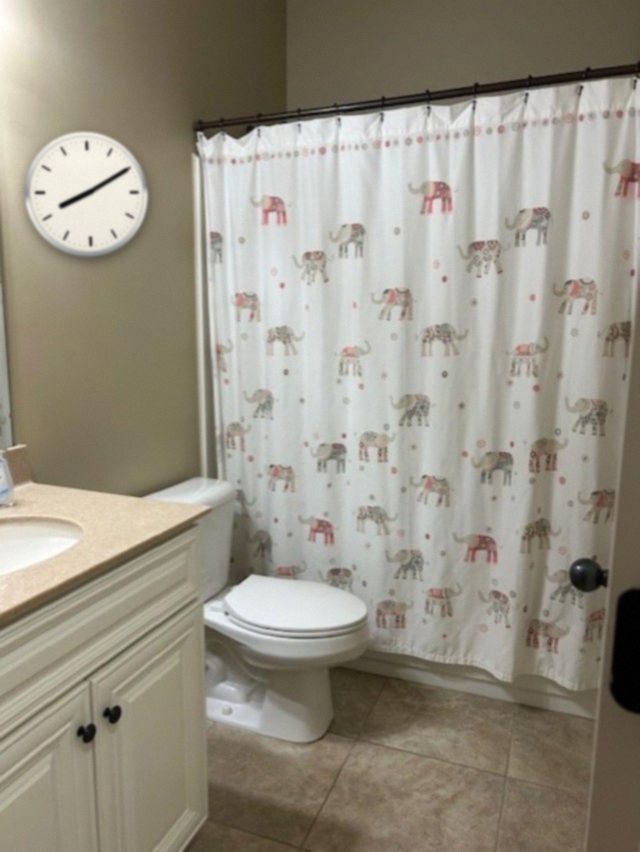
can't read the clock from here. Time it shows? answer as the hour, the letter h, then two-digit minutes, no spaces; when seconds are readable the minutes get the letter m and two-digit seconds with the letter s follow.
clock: 8h10
